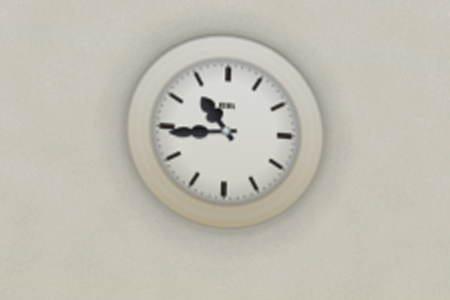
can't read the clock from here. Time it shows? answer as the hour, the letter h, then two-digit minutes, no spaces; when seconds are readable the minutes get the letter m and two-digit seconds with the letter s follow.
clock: 10h44
